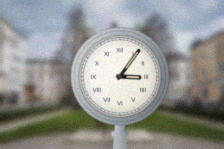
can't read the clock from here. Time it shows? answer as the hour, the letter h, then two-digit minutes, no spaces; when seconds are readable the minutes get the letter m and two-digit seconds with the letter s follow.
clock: 3h06
